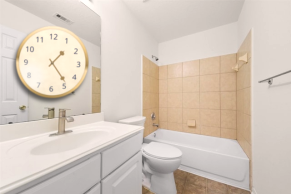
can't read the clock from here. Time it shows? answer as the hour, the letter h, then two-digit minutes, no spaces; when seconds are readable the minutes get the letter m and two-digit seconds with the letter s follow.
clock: 1h24
